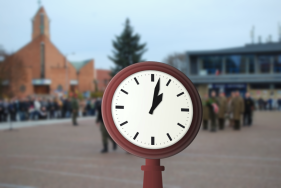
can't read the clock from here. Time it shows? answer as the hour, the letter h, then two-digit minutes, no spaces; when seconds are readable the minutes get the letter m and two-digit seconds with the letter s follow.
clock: 1h02
